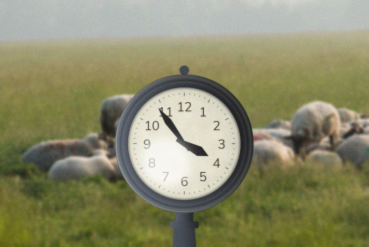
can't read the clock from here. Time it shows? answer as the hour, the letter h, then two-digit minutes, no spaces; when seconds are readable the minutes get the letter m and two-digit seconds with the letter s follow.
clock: 3h54
